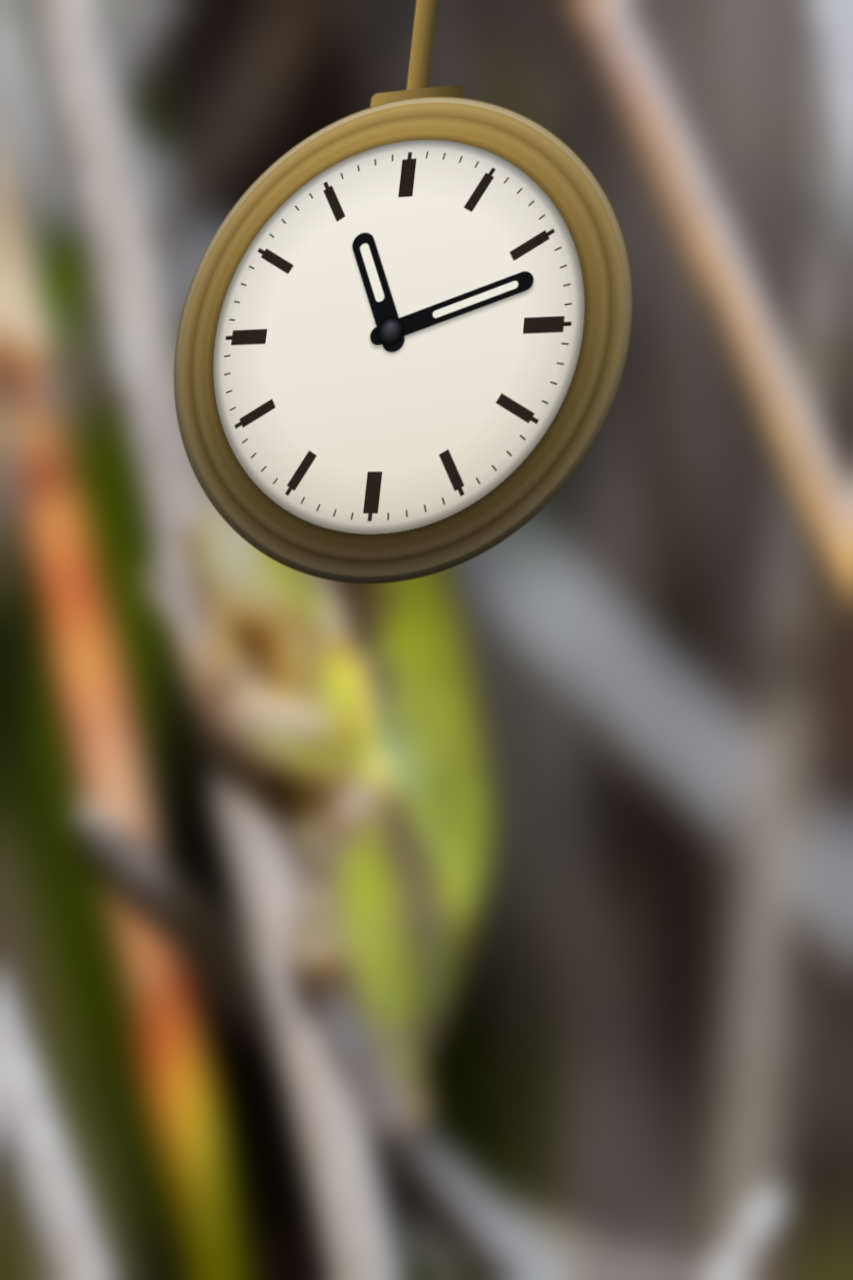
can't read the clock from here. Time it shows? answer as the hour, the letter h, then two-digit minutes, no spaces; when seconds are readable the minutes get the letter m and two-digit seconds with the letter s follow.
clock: 11h12
